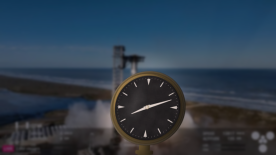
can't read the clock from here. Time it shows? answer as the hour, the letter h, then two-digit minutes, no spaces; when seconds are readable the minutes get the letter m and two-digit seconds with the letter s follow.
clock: 8h12
